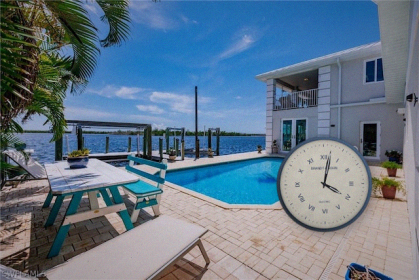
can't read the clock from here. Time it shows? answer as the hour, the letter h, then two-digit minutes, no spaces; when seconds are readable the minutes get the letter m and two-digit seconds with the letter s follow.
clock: 4h02
